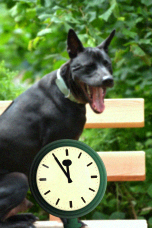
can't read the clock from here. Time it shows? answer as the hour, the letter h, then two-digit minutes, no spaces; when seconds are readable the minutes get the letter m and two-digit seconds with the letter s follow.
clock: 11h55
